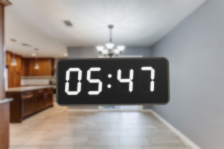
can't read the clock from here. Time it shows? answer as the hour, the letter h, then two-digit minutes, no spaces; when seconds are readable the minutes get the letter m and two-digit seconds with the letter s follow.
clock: 5h47
